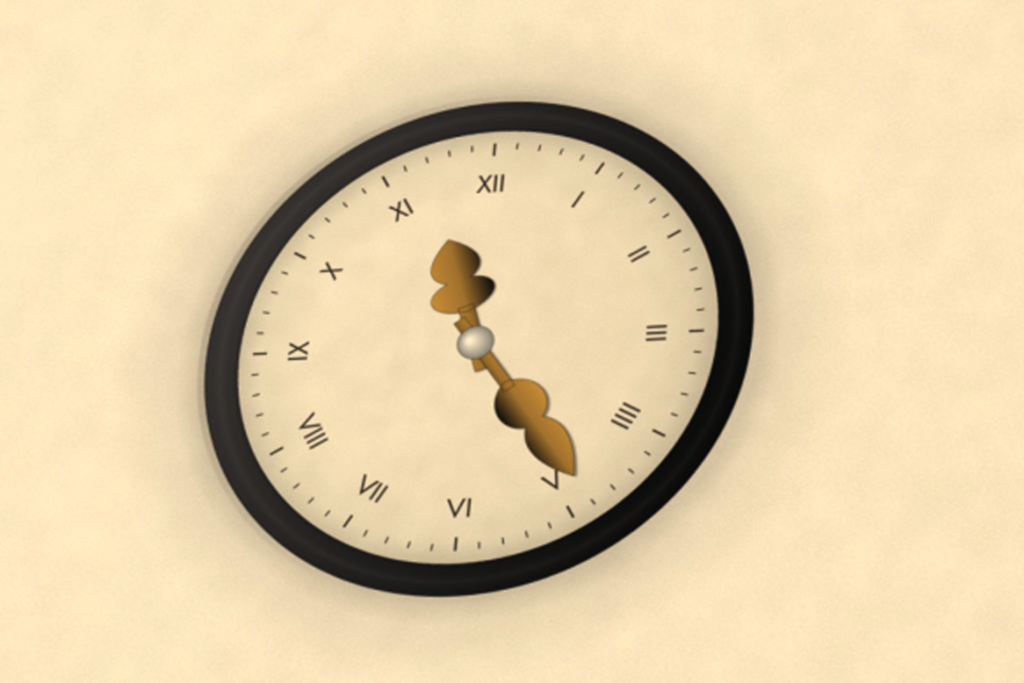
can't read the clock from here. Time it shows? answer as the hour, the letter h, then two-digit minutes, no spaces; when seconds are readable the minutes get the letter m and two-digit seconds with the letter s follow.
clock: 11h24
